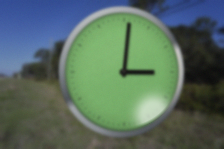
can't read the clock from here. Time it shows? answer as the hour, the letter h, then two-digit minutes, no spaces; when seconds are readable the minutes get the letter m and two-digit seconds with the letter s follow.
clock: 3h01
